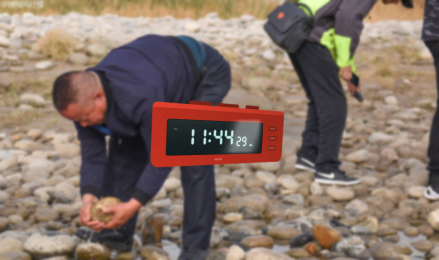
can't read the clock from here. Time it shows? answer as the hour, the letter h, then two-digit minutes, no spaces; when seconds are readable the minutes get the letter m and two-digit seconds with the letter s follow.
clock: 11h44m29s
